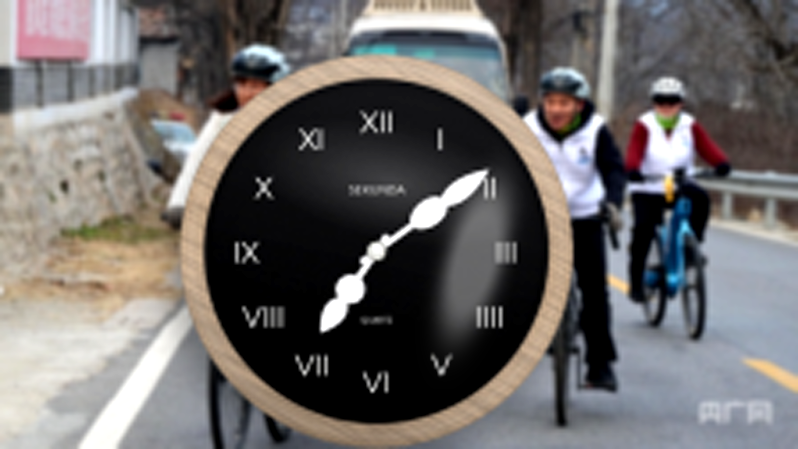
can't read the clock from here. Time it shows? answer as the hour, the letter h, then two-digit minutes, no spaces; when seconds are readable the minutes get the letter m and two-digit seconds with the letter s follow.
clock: 7h09
